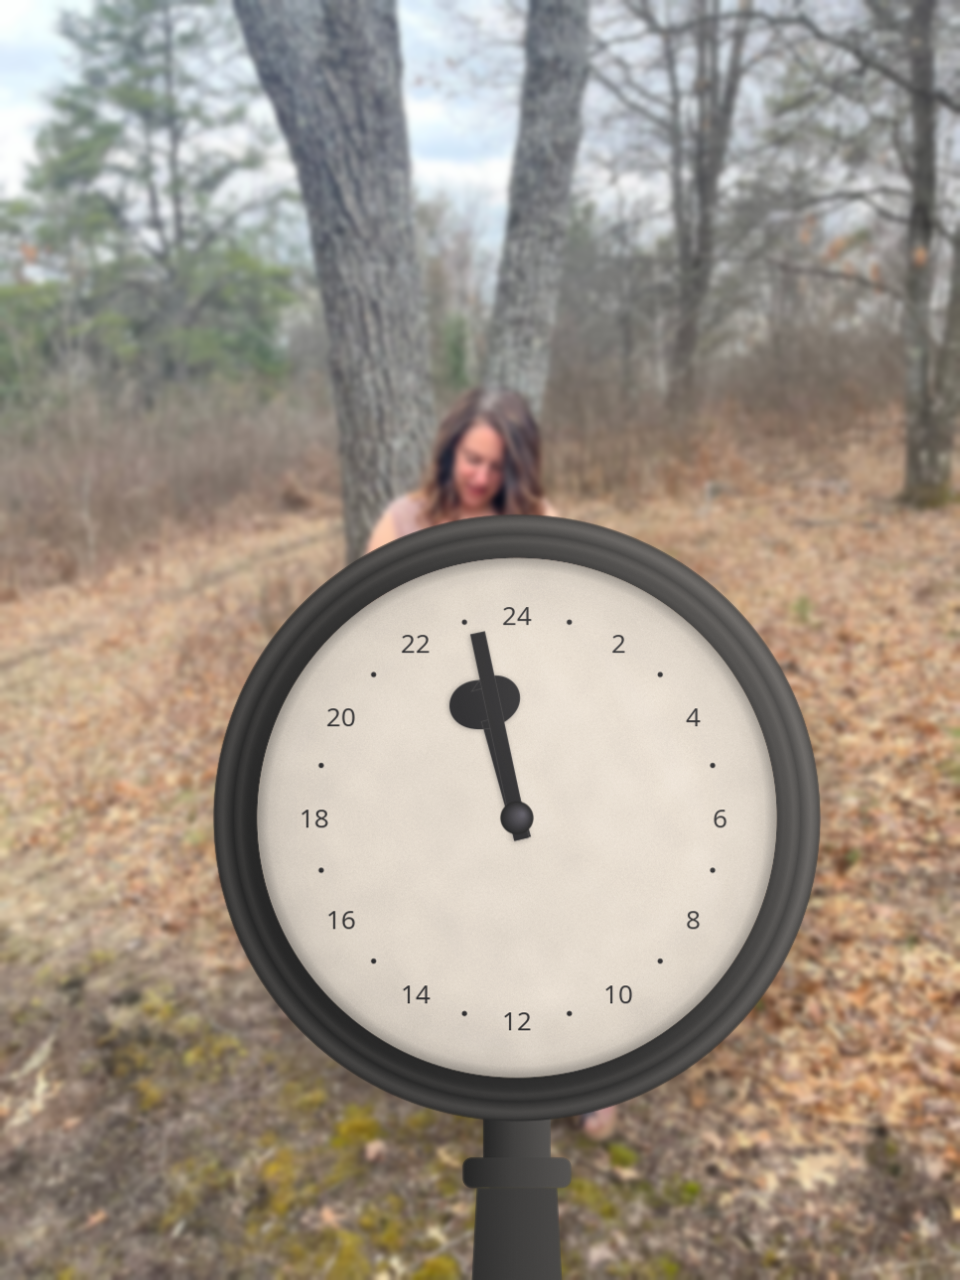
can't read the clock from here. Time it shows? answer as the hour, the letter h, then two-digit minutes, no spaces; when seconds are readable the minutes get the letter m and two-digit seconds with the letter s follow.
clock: 22h58
